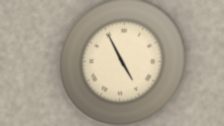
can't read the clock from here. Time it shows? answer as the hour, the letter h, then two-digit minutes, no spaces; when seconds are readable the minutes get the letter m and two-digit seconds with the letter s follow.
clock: 4h55
